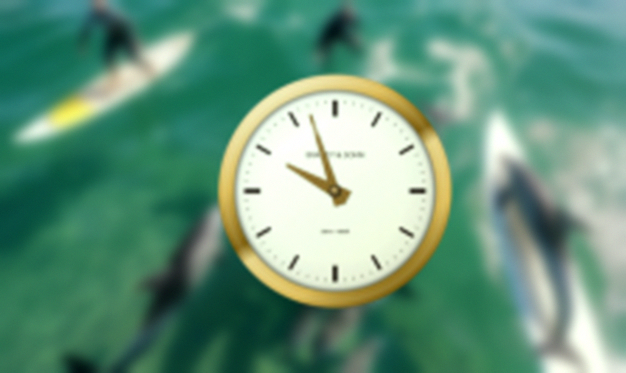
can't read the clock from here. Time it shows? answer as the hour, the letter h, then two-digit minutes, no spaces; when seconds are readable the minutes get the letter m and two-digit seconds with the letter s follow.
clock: 9h57
